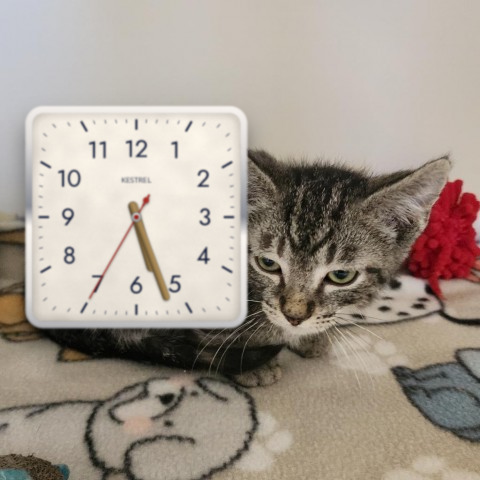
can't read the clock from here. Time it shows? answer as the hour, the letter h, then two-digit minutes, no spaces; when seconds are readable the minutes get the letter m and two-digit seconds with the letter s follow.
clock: 5h26m35s
